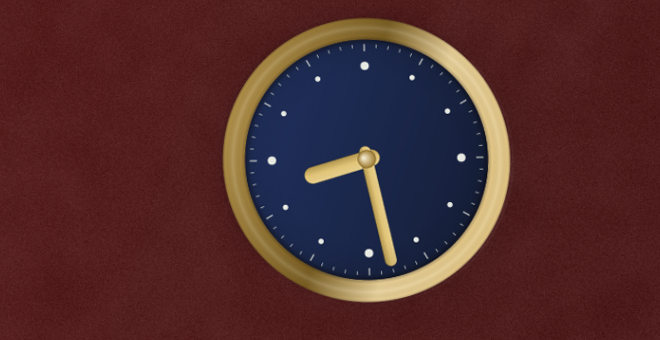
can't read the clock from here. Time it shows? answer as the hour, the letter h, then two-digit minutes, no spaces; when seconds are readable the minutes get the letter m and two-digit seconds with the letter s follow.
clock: 8h28
